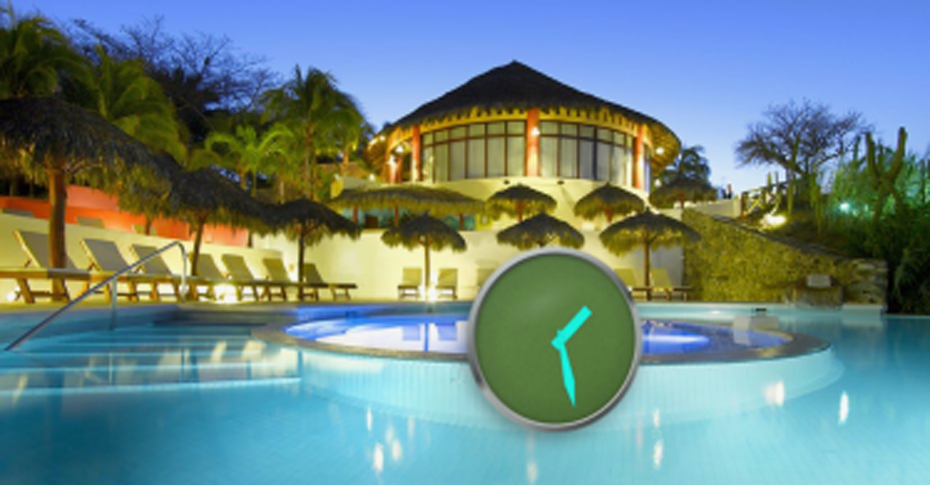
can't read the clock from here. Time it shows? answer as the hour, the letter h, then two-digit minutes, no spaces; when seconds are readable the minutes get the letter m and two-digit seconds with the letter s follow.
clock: 1h28
